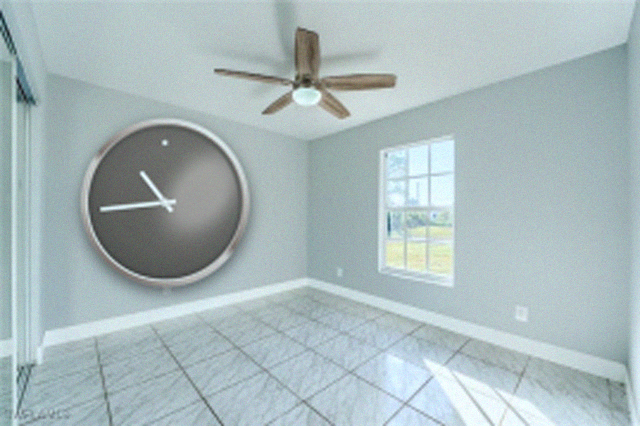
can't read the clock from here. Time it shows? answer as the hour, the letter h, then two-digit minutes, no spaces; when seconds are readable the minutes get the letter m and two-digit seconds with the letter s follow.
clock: 10h44
